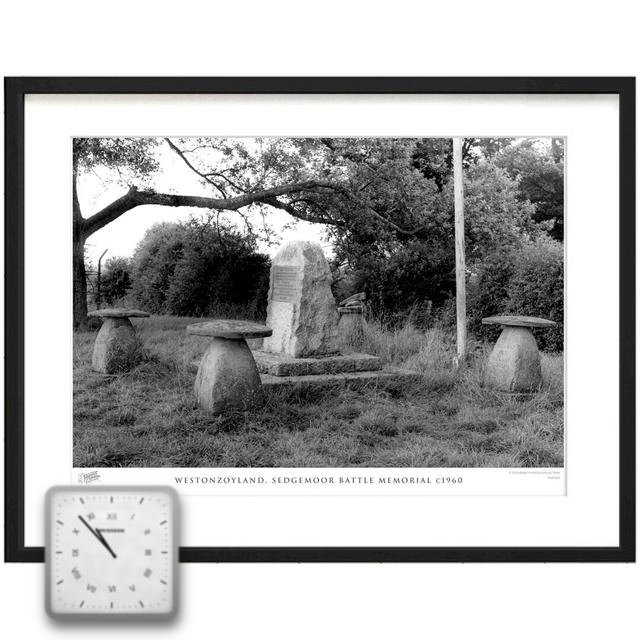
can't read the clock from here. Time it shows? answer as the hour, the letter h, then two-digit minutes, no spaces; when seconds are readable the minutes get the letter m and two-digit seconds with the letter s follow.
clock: 10h53
